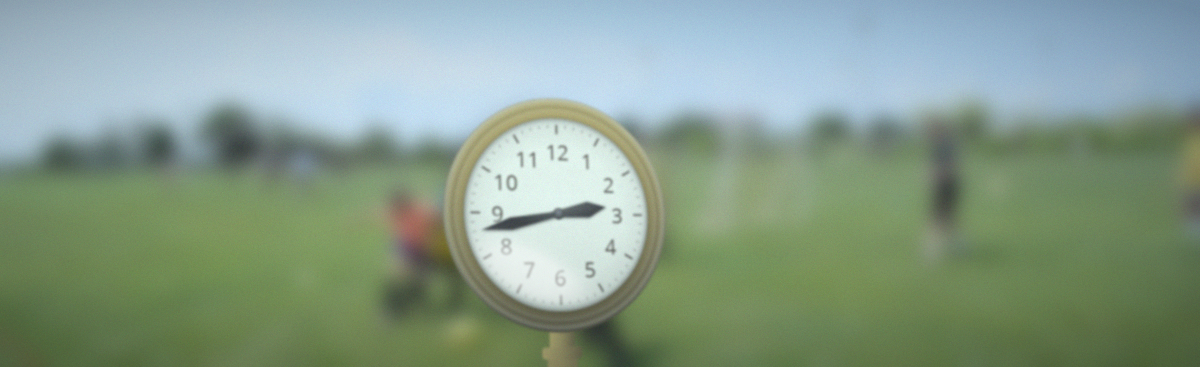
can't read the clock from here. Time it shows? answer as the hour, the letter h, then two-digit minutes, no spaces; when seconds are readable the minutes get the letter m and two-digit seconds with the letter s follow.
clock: 2h43
